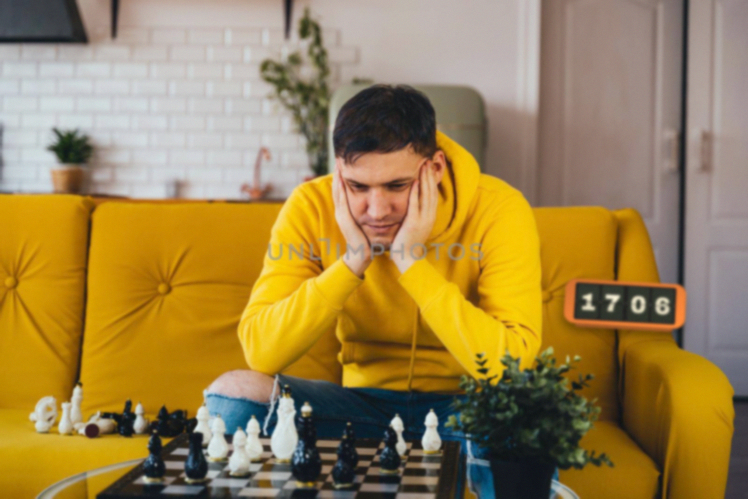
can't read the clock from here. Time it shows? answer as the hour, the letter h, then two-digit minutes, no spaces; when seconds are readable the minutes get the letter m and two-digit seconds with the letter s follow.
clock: 17h06
